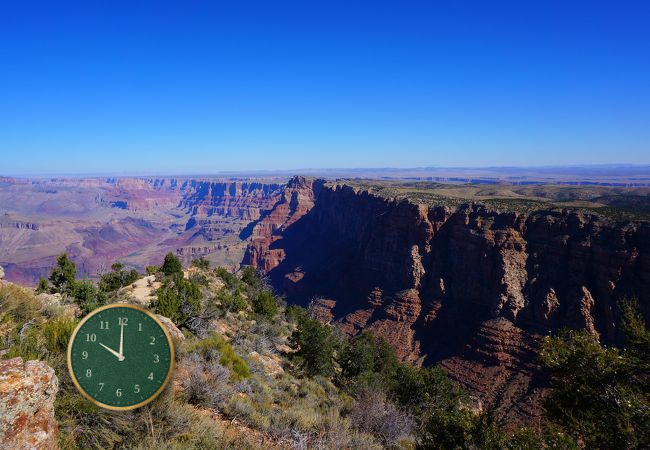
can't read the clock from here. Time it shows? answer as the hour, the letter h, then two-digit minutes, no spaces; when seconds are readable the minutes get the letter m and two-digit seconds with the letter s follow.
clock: 10h00
